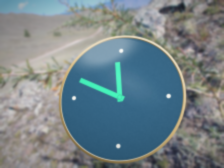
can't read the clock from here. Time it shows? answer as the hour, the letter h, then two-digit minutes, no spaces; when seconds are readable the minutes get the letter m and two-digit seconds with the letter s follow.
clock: 11h49
